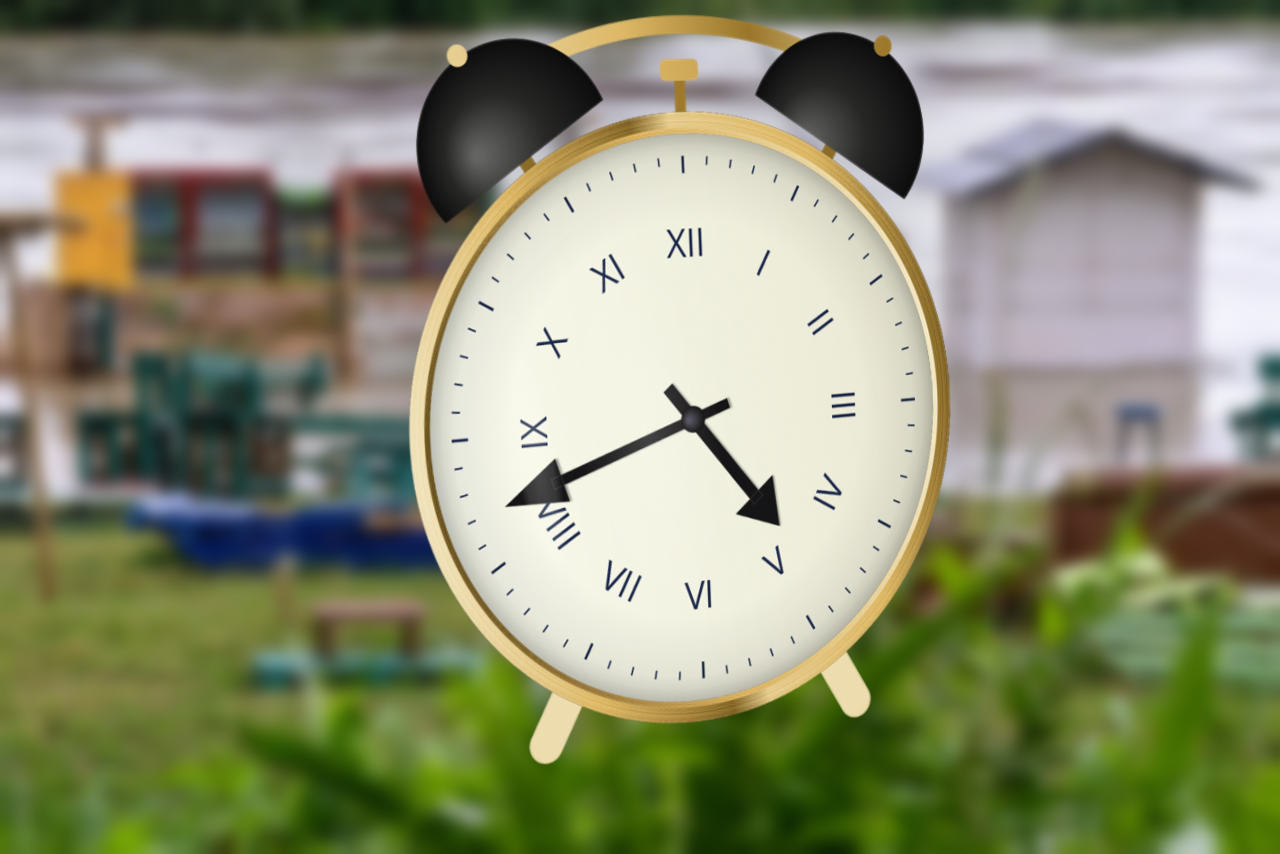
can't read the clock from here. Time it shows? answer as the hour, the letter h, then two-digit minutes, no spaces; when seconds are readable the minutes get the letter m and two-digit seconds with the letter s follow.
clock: 4h42
